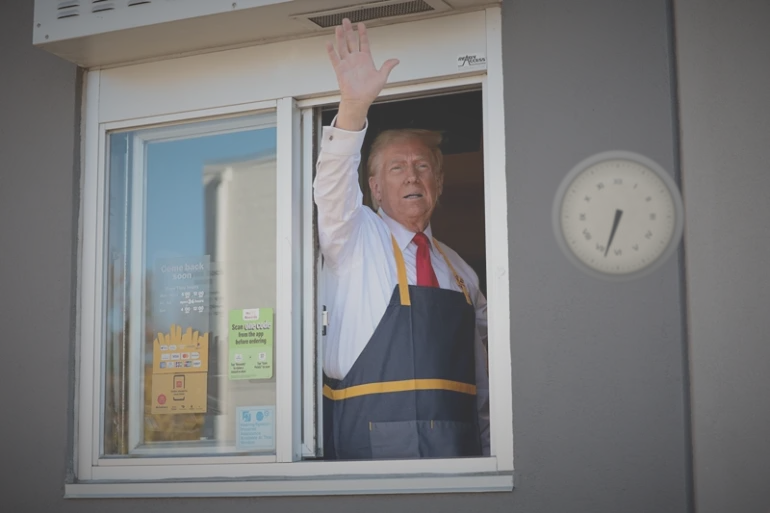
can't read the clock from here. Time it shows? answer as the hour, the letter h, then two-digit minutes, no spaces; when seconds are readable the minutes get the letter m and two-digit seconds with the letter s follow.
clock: 6h33
